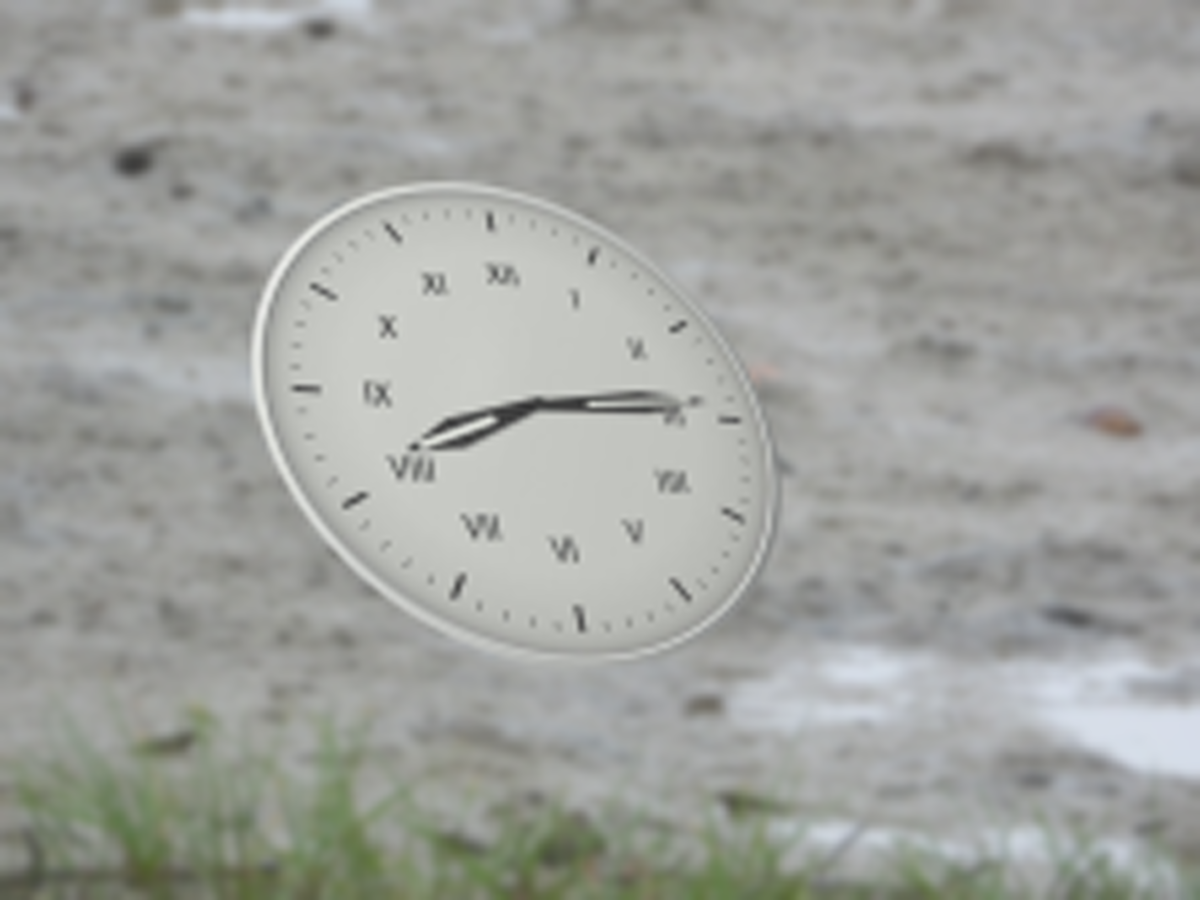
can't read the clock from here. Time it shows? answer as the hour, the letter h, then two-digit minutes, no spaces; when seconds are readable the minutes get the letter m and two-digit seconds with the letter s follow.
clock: 8h14
